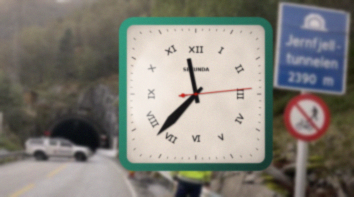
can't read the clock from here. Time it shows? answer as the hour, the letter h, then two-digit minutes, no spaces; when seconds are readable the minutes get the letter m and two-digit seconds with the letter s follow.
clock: 11h37m14s
